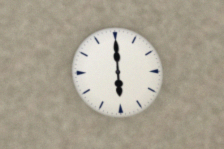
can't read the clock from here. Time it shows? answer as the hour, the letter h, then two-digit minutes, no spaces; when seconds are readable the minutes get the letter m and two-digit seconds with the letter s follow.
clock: 6h00
